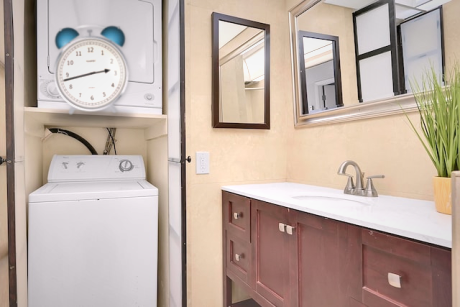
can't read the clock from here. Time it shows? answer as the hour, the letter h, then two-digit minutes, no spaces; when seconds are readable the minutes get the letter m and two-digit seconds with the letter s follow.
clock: 2h43
